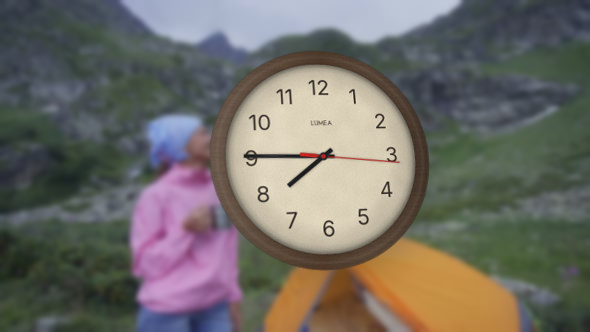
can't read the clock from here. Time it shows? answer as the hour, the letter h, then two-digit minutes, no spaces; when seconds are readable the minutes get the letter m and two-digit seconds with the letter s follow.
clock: 7h45m16s
